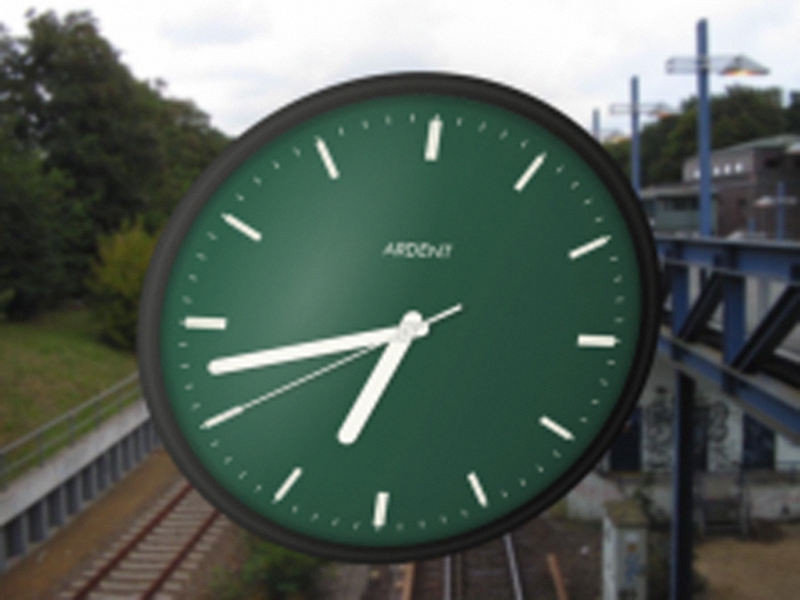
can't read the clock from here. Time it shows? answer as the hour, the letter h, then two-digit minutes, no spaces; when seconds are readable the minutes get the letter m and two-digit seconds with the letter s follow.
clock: 6h42m40s
